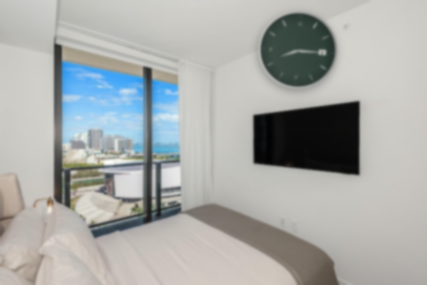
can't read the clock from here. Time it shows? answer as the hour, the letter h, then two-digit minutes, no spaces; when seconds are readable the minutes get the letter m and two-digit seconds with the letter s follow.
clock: 8h15
